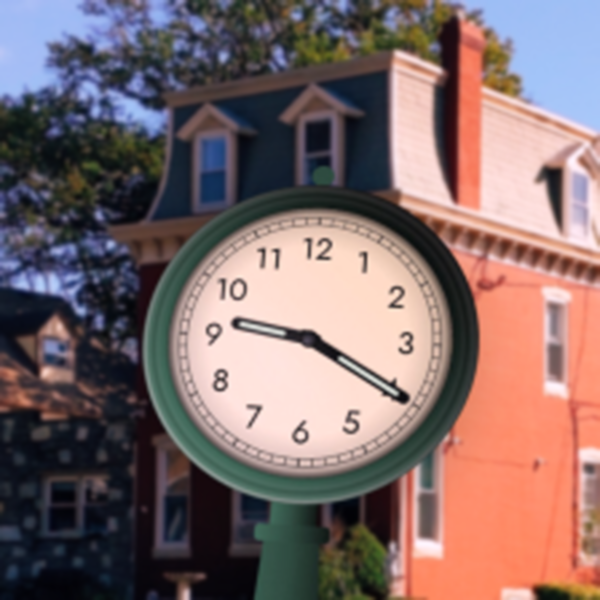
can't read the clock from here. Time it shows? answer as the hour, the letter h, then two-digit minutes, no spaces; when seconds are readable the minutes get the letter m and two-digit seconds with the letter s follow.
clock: 9h20
